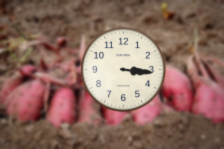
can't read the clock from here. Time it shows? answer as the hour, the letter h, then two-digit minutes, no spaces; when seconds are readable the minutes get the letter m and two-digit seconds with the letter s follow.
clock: 3h16
